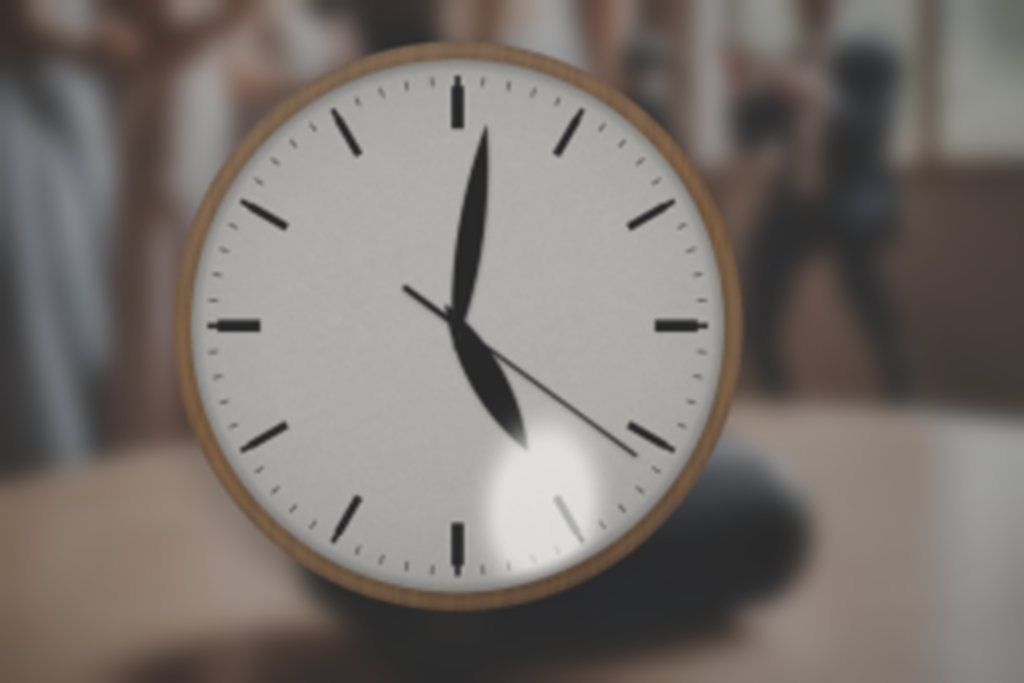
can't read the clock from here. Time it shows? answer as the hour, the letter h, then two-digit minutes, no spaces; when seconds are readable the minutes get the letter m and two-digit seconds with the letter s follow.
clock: 5h01m21s
